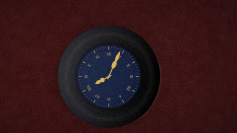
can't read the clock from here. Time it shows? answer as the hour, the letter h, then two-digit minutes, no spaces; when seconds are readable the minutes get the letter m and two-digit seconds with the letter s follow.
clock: 8h04
